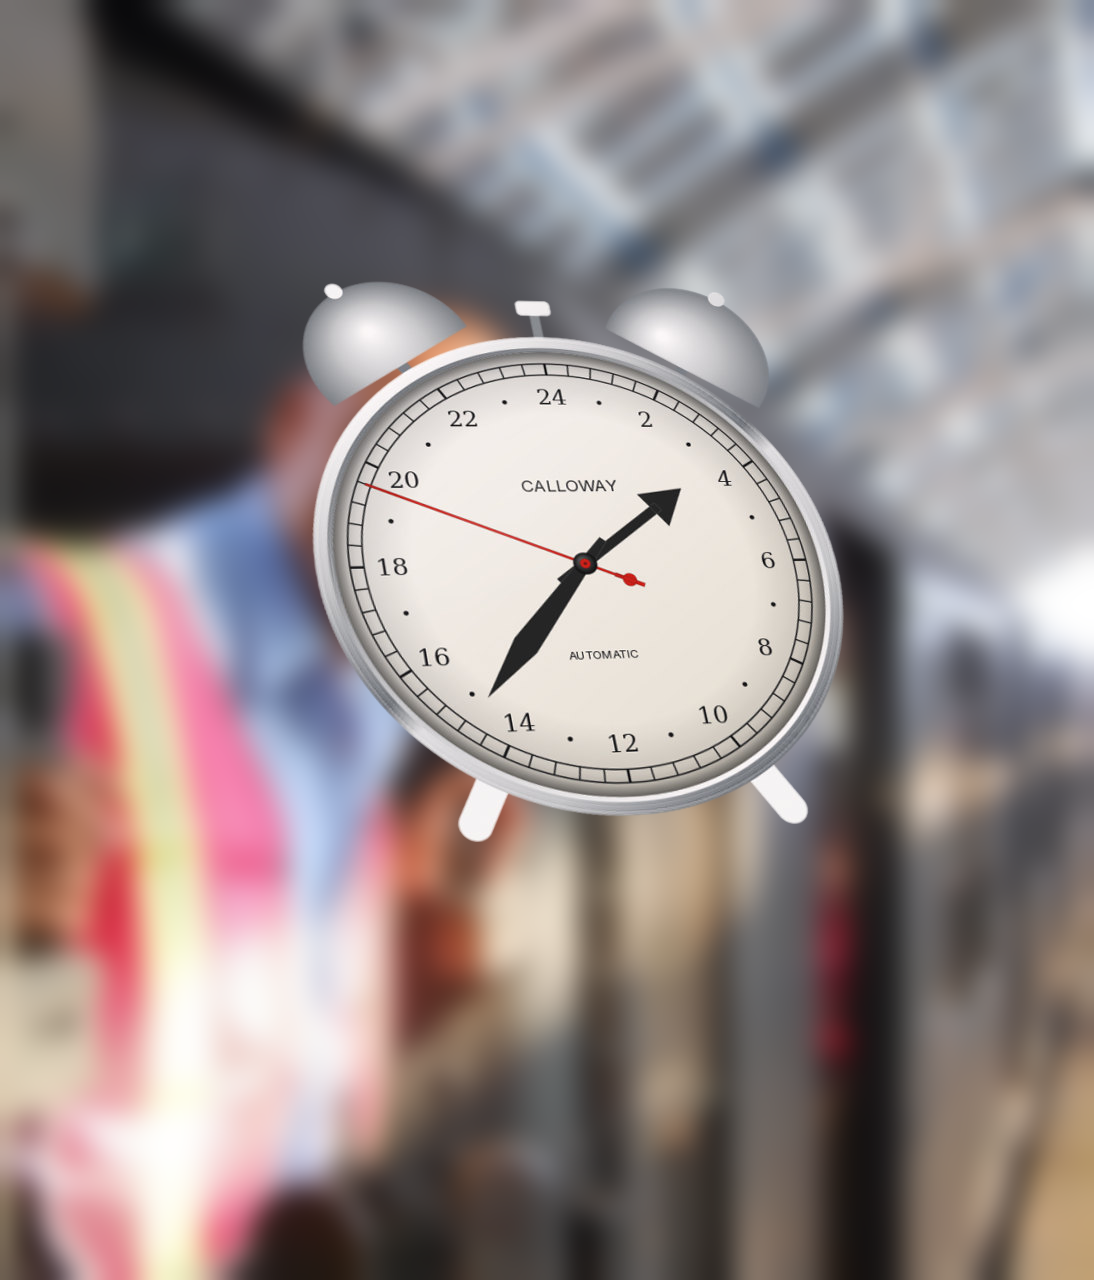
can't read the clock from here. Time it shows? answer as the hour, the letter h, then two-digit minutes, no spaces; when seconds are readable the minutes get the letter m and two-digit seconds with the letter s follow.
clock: 3h36m49s
